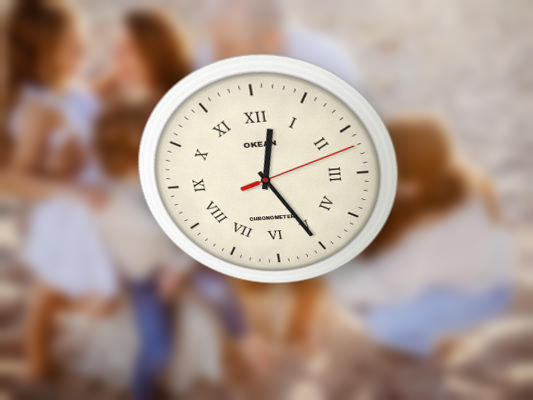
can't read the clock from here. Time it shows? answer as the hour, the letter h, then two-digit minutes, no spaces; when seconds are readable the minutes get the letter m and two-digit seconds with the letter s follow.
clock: 12h25m12s
